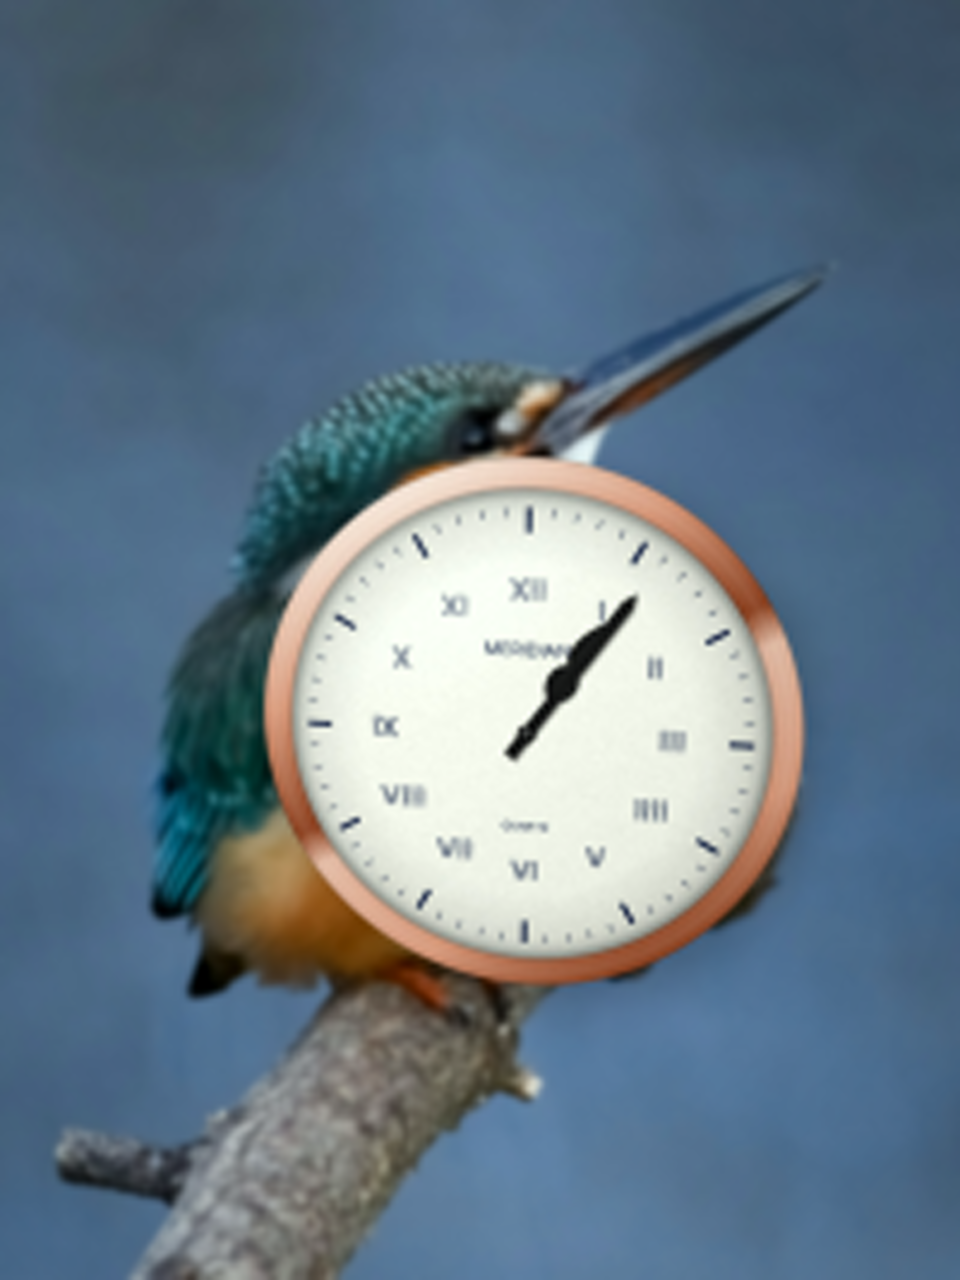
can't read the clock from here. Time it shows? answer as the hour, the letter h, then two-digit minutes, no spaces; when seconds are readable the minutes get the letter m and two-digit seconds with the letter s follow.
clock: 1h06
